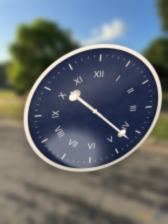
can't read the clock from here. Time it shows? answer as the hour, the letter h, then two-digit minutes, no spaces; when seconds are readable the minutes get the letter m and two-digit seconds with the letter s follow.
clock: 10h22
